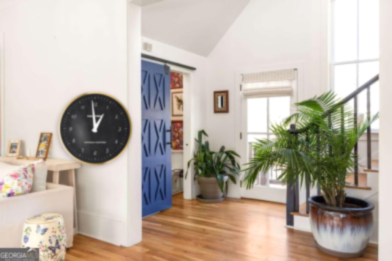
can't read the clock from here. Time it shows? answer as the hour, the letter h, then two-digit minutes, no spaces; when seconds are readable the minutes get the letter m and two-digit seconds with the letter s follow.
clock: 12h59
